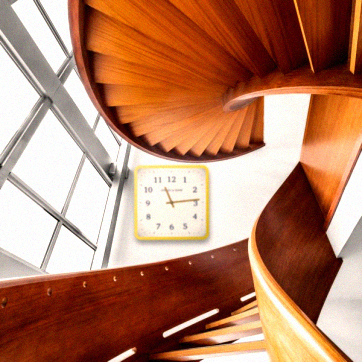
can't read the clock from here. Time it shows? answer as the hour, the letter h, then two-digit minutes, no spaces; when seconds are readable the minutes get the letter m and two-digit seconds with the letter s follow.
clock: 11h14
